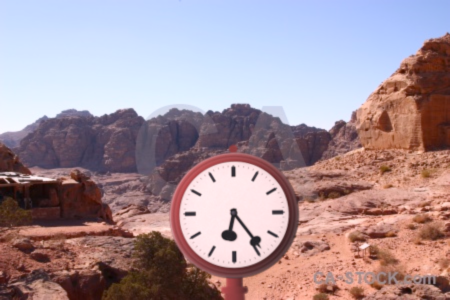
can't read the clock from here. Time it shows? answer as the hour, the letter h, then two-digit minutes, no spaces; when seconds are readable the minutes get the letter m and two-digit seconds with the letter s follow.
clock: 6h24
